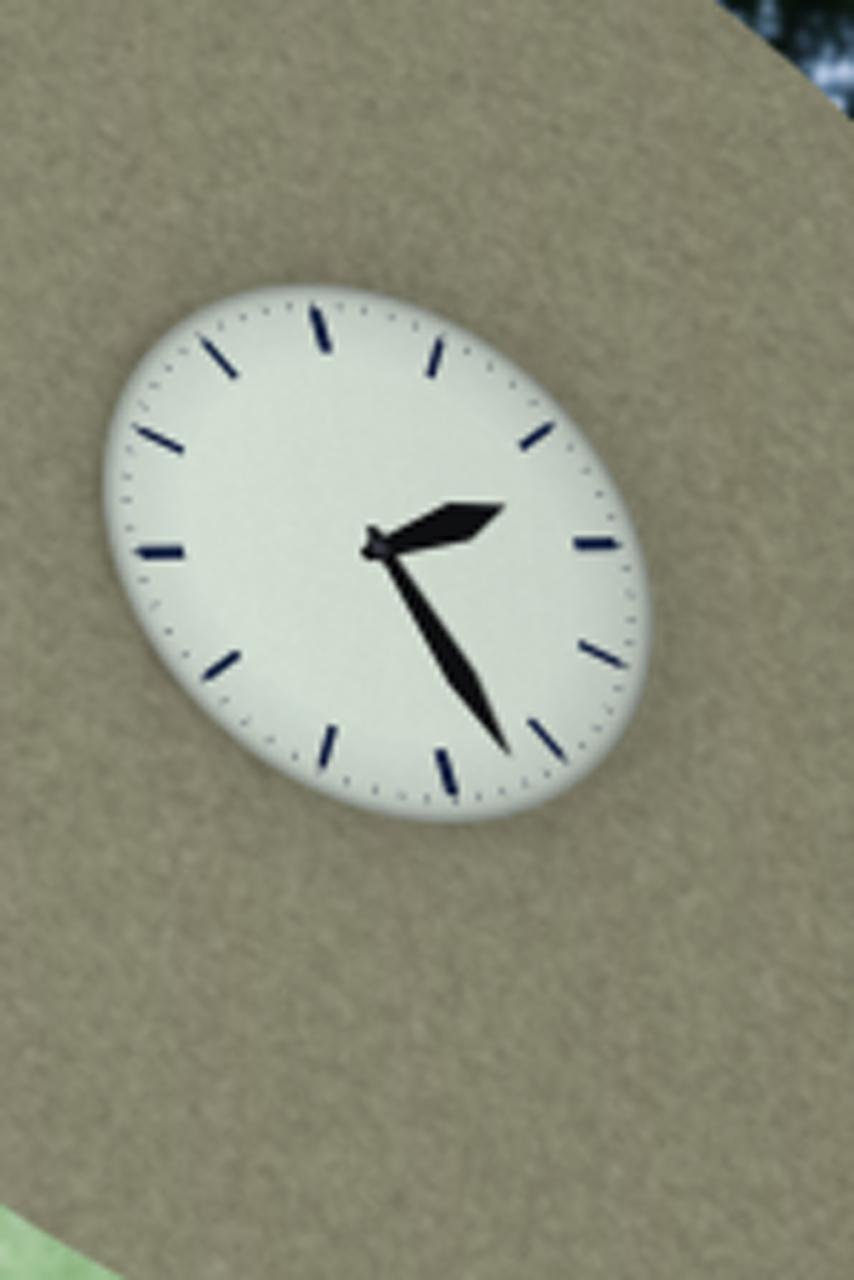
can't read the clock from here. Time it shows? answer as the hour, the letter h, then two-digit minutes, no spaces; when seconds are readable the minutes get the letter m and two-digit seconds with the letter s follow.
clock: 2h27
